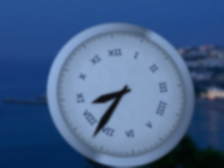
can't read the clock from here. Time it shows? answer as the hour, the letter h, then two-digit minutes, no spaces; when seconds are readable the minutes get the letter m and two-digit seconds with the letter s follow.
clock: 8h37
